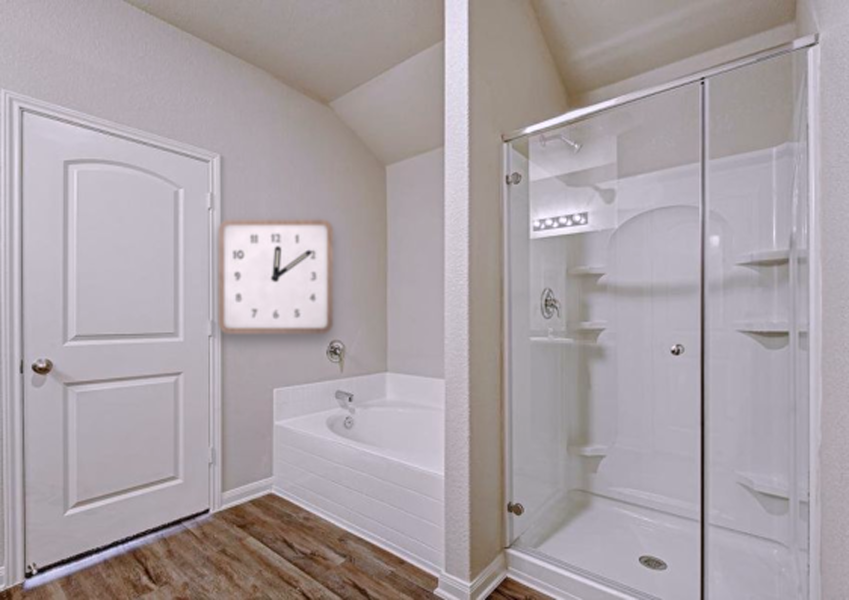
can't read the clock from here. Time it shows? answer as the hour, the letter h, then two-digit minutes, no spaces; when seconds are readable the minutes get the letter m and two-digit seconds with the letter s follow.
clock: 12h09
